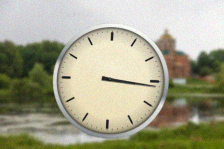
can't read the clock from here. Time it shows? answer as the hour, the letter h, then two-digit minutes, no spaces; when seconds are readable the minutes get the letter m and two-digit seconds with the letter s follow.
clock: 3h16
